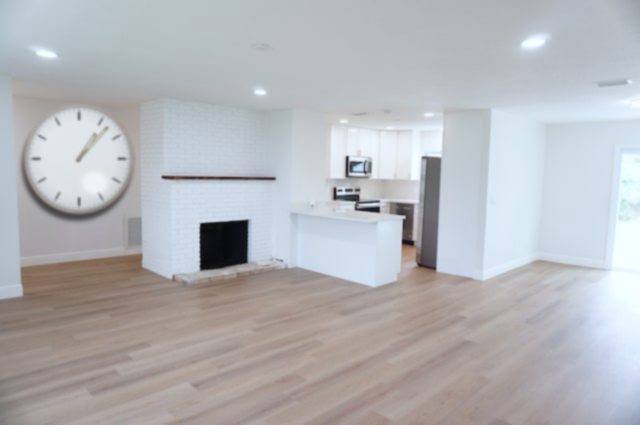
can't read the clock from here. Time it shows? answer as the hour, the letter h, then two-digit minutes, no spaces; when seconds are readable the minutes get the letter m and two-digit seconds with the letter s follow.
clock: 1h07
